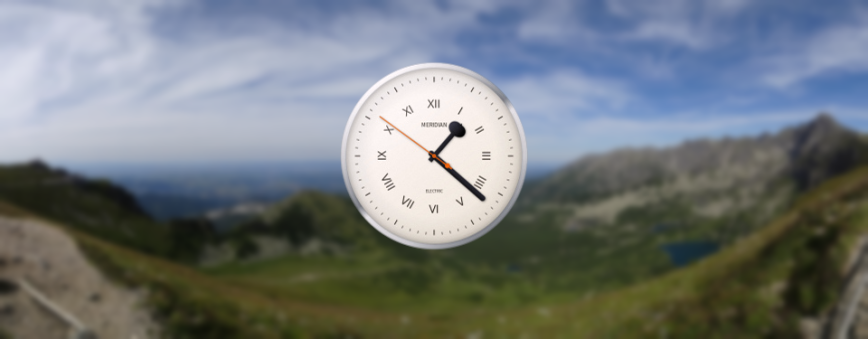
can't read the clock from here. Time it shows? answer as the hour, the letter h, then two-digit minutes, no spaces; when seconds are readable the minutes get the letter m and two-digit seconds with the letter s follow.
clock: 1h21m51s
